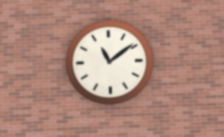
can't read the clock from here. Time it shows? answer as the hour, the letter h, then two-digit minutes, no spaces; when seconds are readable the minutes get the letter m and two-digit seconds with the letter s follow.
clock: 11h09
